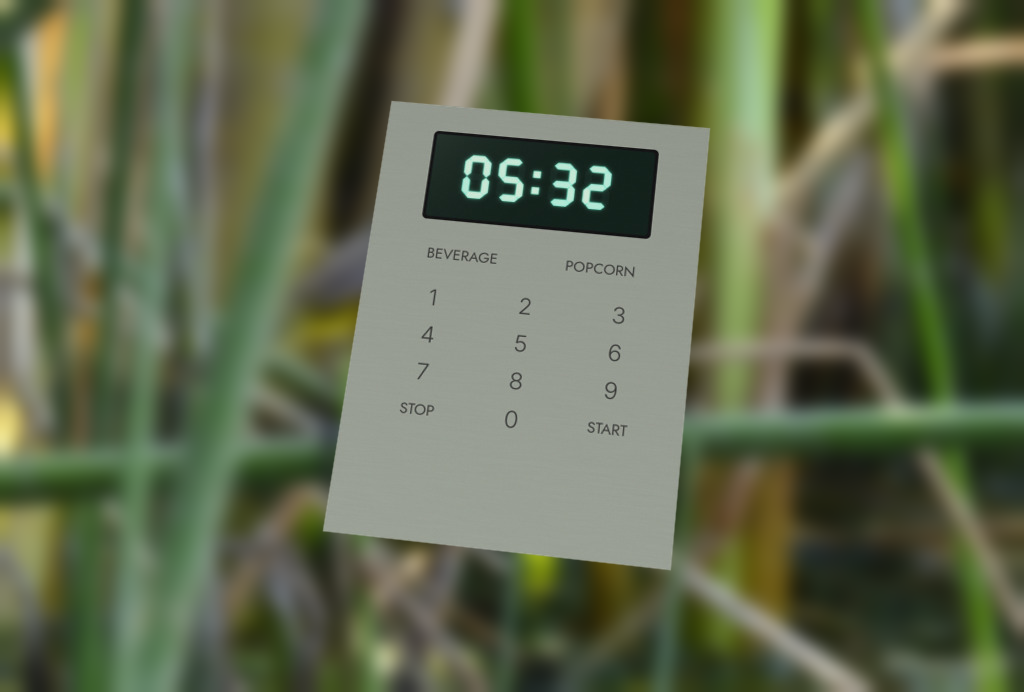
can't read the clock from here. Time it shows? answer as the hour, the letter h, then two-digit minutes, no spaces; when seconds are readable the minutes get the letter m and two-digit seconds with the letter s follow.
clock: 5h32
